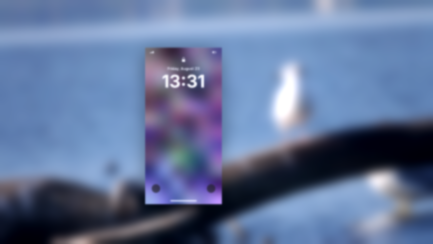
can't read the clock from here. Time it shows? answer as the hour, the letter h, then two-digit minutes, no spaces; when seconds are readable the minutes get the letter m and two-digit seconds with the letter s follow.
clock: 13h31
